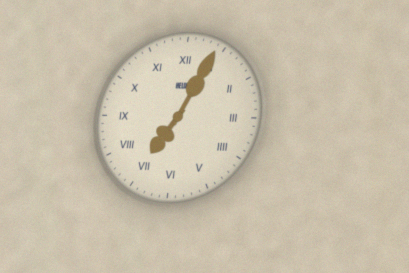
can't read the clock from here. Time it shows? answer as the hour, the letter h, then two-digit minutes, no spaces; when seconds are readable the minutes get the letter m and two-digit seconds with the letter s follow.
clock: 7h04
